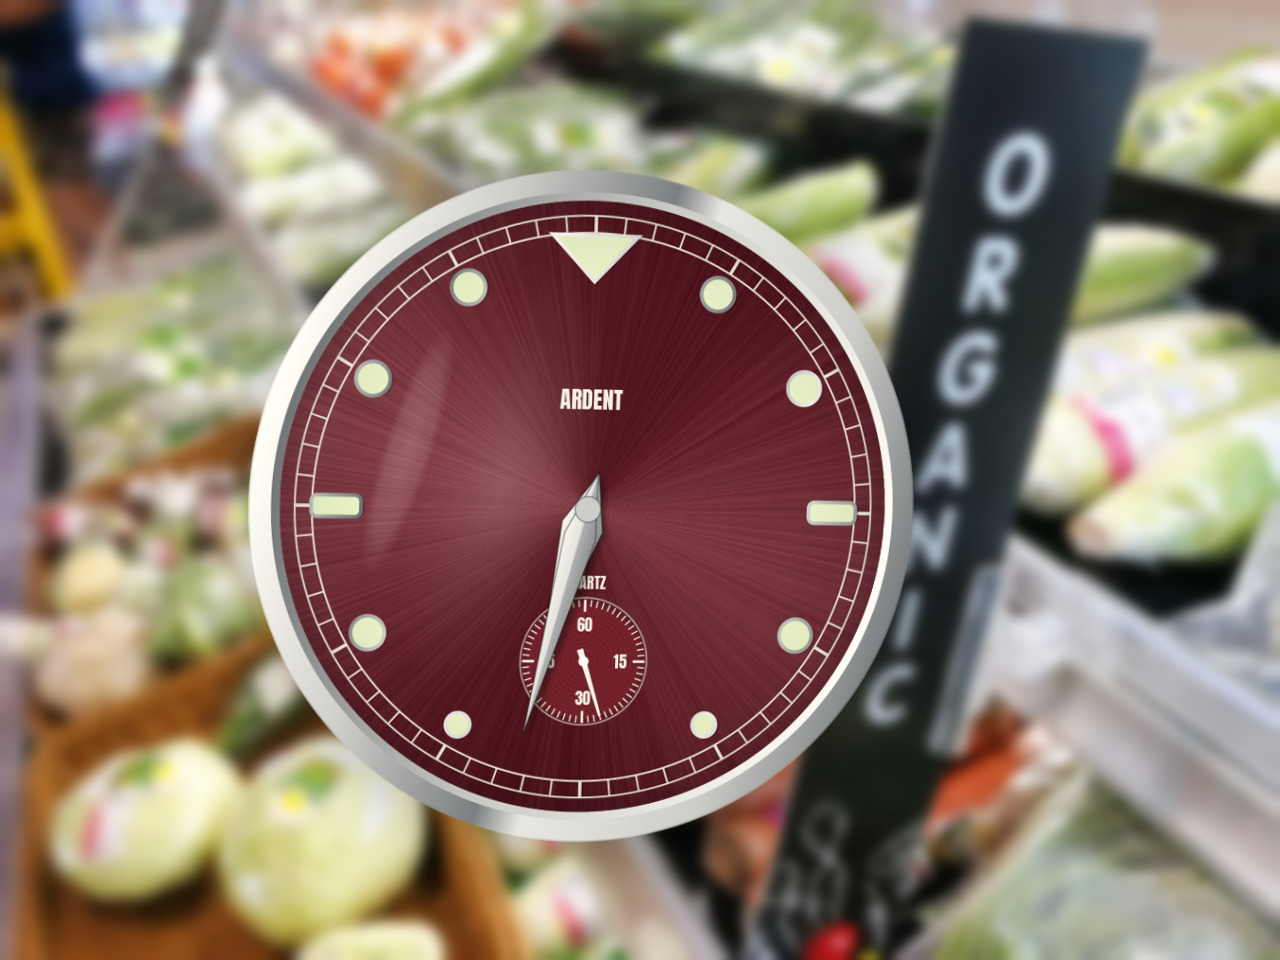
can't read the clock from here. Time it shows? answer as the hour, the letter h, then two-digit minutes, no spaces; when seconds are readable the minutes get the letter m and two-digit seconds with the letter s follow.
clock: 6h32m27s
